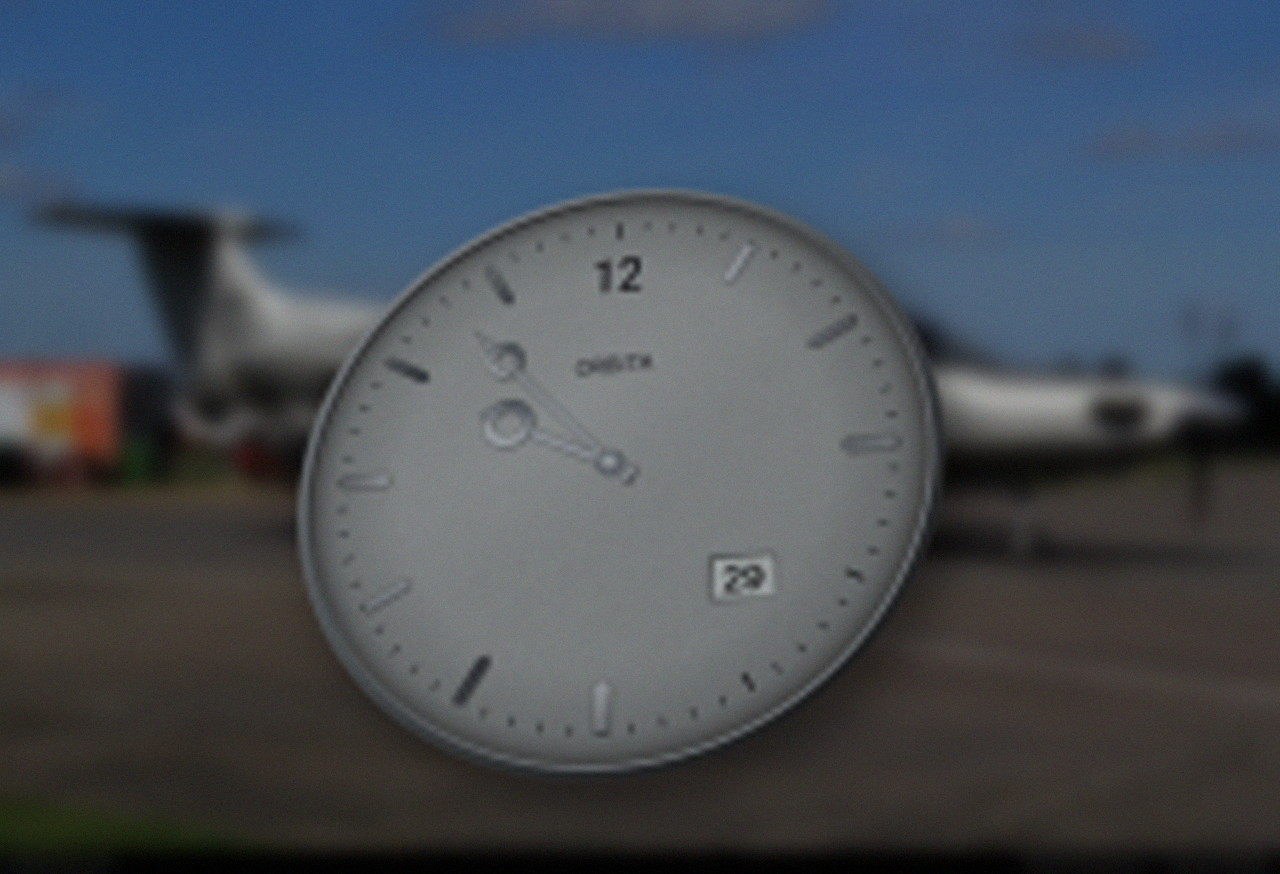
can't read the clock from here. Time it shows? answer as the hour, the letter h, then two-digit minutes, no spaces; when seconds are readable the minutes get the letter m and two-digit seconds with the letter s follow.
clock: 9h53
